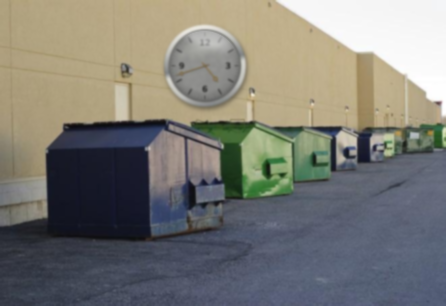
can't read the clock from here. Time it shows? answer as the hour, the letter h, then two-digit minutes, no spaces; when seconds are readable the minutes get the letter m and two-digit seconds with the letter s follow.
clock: 4h42
